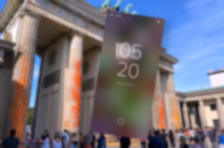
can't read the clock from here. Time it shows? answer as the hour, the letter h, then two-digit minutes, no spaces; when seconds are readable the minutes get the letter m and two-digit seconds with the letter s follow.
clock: 5h20
